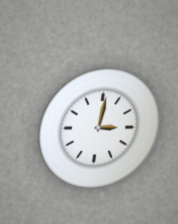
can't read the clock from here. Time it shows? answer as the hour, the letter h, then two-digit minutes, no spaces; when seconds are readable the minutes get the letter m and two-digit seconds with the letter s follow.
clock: 3h01
